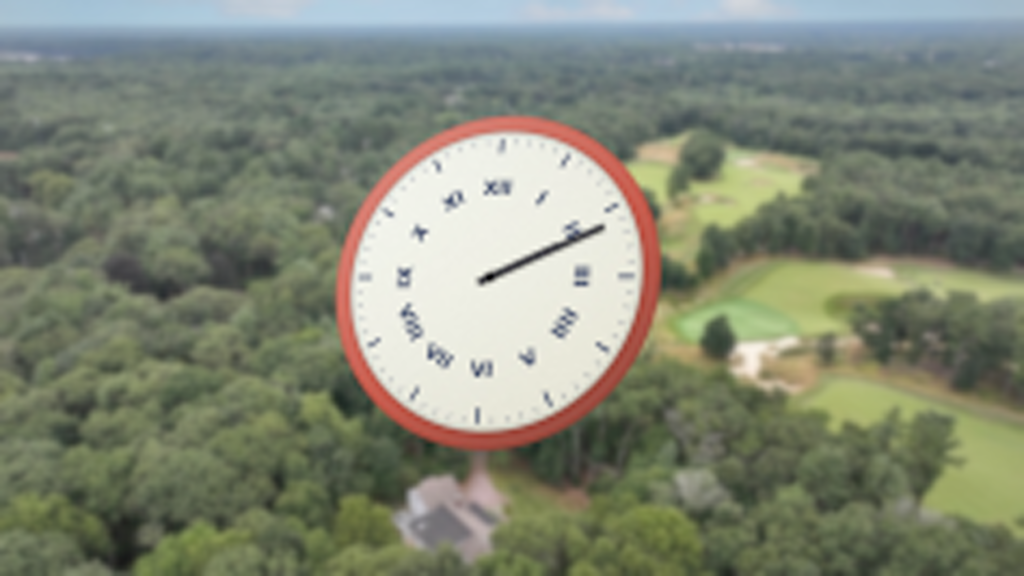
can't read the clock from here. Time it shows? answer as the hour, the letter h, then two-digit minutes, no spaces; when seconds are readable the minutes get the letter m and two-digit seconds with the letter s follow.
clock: 2h11
